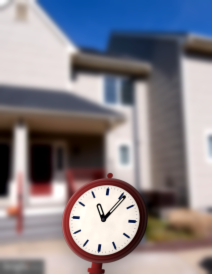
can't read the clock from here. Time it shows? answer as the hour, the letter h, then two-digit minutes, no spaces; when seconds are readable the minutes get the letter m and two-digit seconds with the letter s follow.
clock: 11h06
